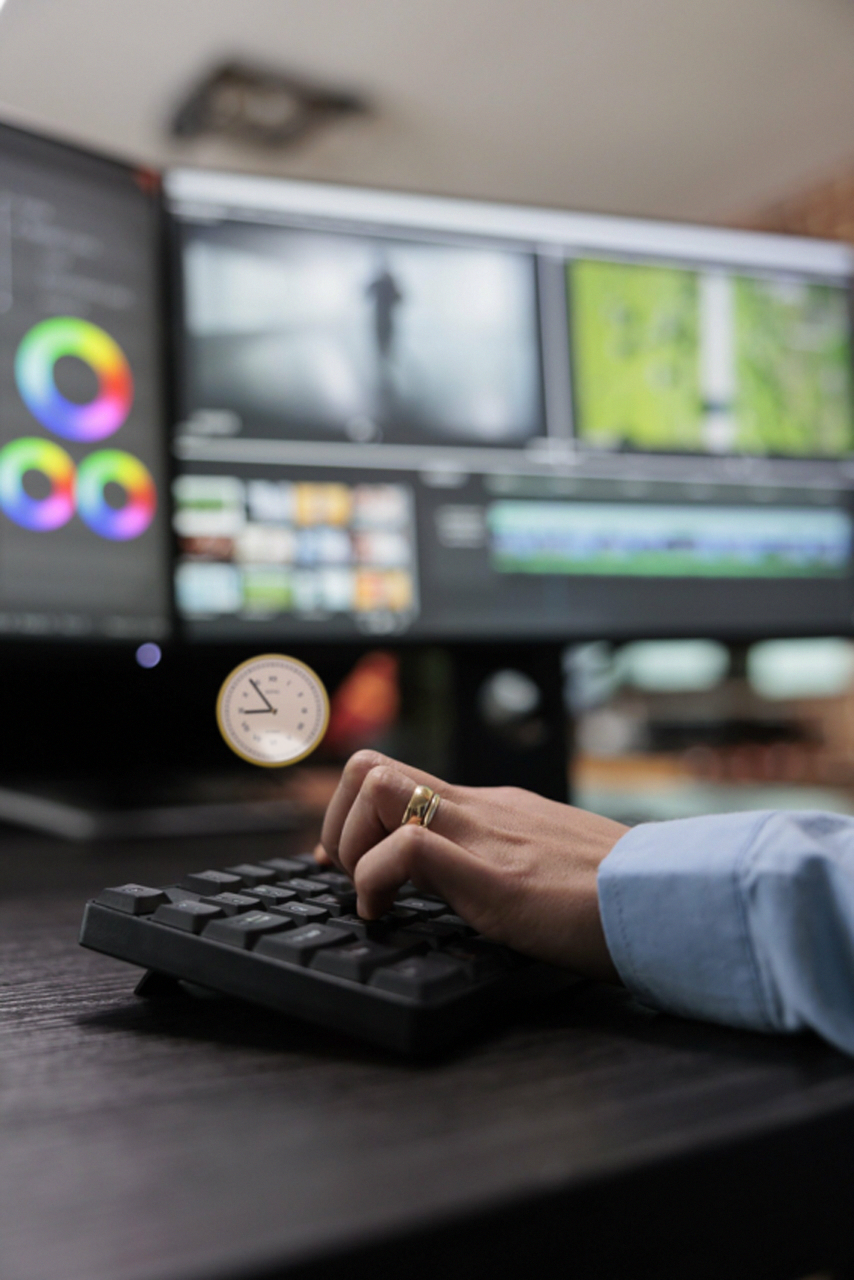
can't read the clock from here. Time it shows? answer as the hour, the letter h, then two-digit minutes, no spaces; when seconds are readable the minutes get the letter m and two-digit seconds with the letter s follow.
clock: 8h54
